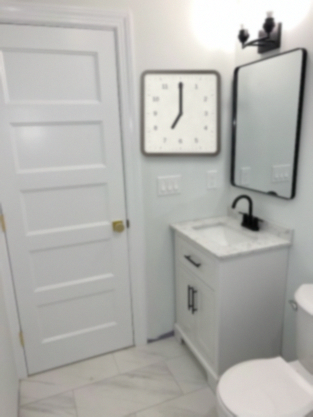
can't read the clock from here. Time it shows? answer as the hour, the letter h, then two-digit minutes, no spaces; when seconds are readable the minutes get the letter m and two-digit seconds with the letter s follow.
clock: 7h00
